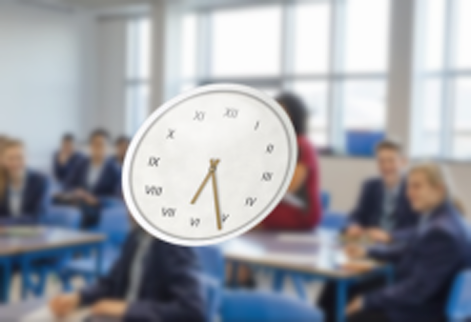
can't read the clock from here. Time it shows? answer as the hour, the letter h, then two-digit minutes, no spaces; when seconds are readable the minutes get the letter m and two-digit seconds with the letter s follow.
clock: 6h26
